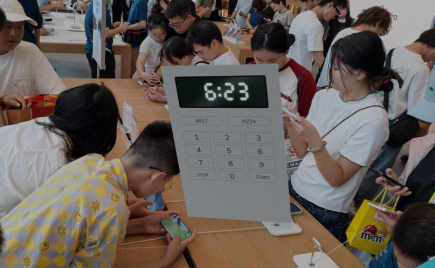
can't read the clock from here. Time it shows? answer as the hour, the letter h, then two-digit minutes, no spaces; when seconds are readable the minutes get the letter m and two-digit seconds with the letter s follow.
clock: 6h23
